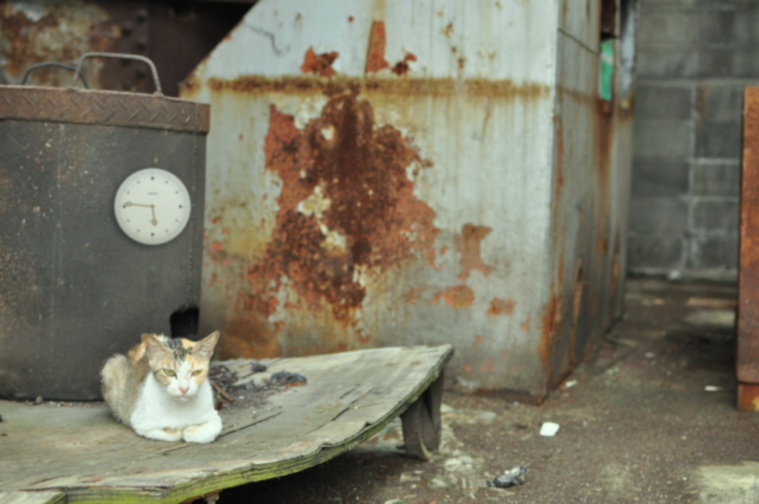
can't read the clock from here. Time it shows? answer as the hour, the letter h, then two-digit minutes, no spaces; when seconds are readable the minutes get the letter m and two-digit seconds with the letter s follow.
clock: 5h46
